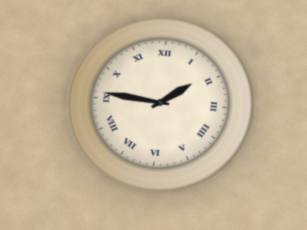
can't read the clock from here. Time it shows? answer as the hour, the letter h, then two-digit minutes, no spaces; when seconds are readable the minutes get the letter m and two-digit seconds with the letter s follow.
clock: 1h46
